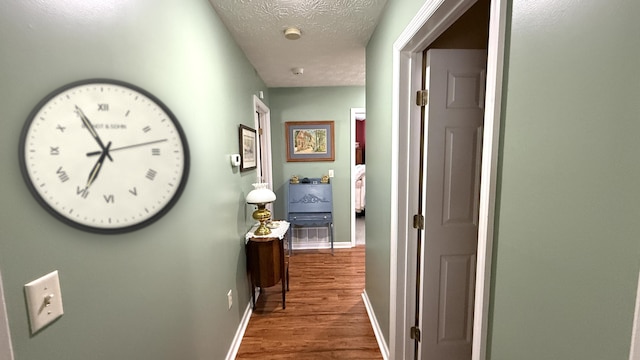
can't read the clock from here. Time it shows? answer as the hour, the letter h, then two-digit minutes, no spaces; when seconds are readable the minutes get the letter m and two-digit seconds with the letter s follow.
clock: 6h55m13s
